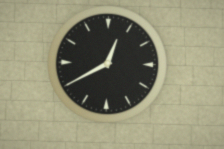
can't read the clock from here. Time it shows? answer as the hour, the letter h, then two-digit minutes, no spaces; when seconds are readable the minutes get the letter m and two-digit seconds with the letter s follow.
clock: 12h40
